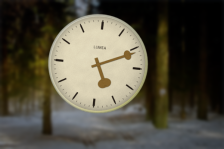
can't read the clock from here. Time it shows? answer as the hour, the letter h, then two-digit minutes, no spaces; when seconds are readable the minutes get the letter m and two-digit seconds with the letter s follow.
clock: 5h11
